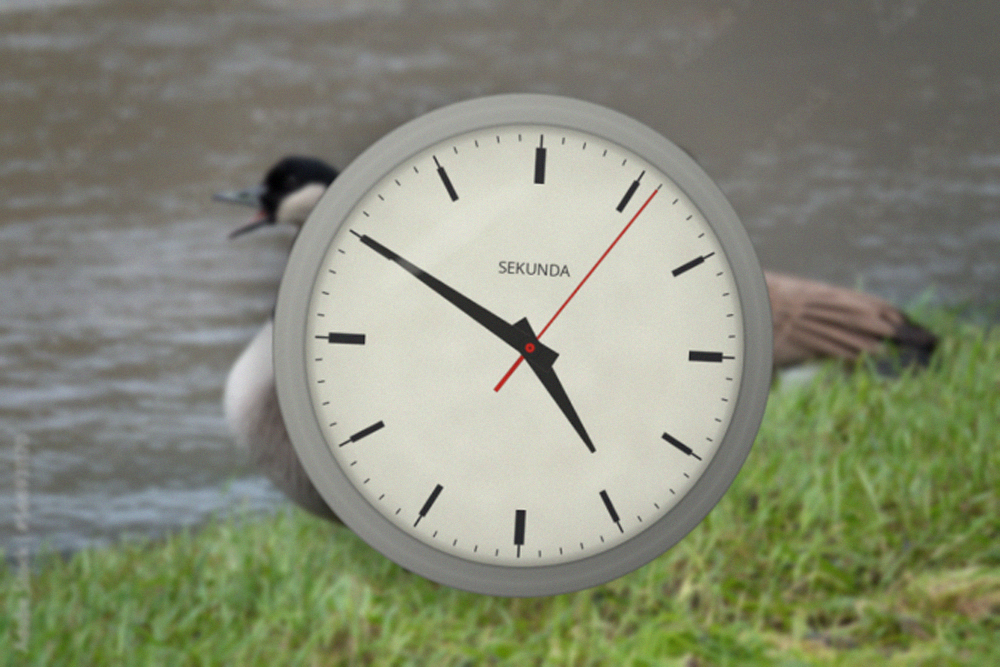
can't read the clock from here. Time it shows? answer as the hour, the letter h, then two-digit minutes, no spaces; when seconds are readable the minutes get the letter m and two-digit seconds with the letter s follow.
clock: 4h50m06s
